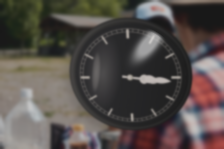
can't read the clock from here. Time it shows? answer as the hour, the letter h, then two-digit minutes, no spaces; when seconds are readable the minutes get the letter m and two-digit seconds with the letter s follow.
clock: 3h16
